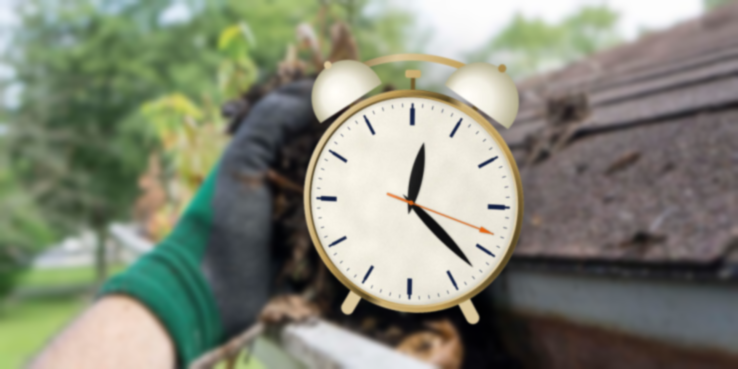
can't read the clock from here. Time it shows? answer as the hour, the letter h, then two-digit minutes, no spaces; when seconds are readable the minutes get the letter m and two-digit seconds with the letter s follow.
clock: 12h22m18s
